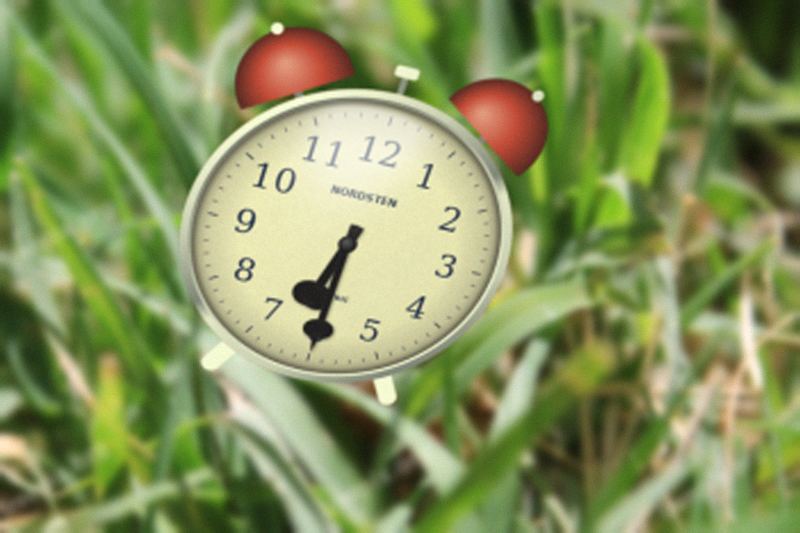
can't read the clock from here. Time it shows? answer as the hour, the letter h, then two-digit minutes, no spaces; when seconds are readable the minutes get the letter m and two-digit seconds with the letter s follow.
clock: 6h30
